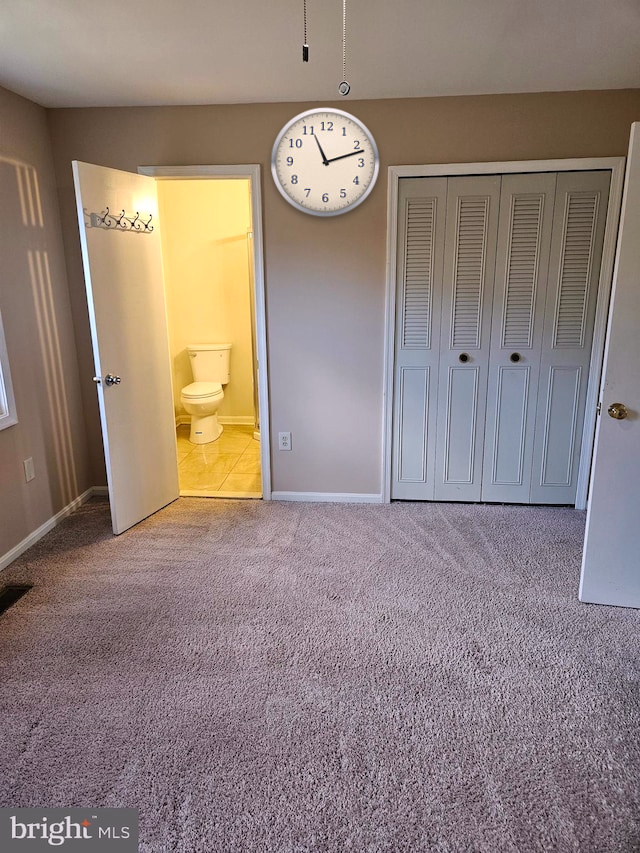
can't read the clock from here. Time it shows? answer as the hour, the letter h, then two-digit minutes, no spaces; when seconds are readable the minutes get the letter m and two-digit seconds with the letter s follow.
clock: 11h12
